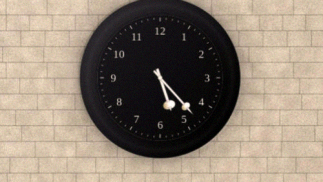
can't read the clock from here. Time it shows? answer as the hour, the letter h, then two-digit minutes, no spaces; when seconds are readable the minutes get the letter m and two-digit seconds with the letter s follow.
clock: 5h23
